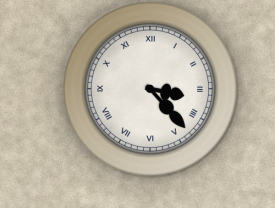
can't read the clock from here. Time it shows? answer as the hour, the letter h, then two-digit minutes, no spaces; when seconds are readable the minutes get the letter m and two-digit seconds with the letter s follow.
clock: 3h23
